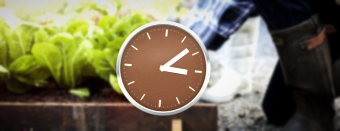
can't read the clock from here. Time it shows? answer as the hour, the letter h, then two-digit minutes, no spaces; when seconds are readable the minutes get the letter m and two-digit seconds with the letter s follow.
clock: 3h08
